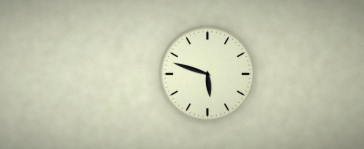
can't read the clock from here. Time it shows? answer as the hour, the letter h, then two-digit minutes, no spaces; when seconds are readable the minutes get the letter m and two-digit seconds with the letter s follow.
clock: 5h48
